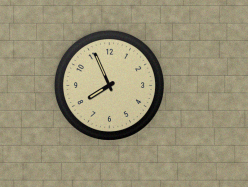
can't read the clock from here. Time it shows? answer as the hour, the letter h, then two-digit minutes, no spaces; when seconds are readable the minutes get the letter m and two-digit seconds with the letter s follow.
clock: 7h56
